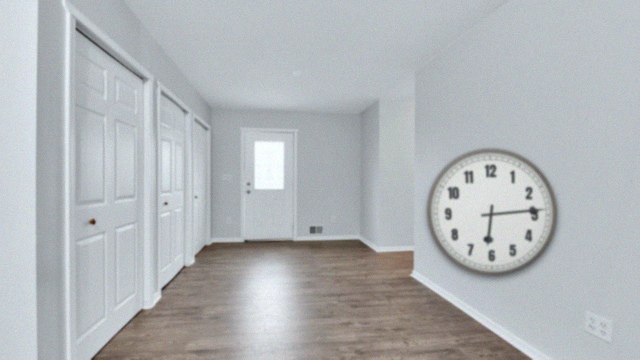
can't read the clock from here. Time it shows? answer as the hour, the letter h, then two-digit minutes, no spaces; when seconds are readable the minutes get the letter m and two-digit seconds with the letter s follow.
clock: 6h14
